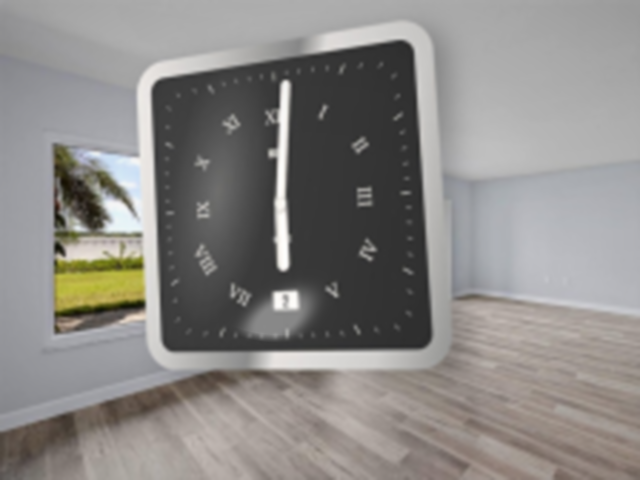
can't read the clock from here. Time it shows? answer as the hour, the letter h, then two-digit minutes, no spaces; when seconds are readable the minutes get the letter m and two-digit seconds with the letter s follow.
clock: 6h01
